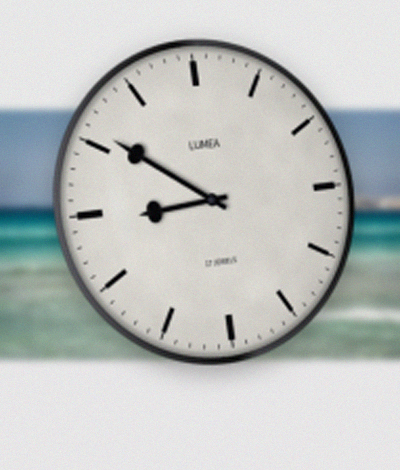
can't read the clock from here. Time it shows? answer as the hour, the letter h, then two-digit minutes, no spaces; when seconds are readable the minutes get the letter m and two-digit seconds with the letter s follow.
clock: 8h51
